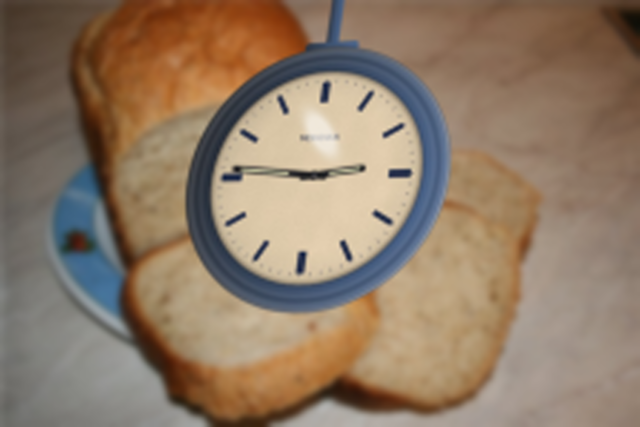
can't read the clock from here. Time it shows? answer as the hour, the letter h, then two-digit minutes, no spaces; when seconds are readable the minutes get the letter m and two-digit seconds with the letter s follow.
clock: 2h46
